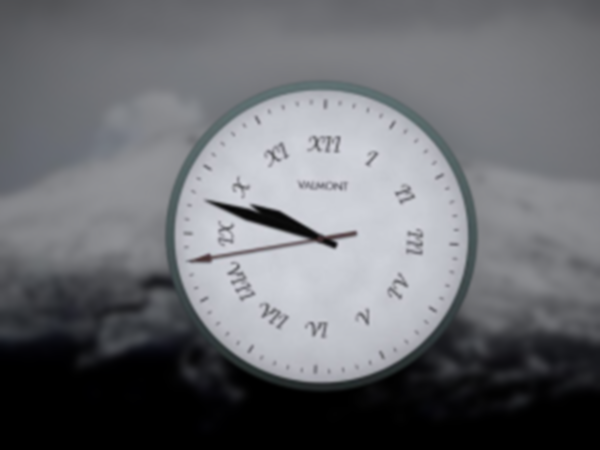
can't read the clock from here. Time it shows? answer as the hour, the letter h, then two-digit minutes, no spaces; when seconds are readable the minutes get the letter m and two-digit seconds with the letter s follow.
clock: 9h47m43s
